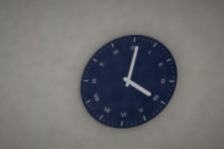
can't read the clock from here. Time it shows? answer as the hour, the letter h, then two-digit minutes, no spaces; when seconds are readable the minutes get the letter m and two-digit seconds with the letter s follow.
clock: 4h01
